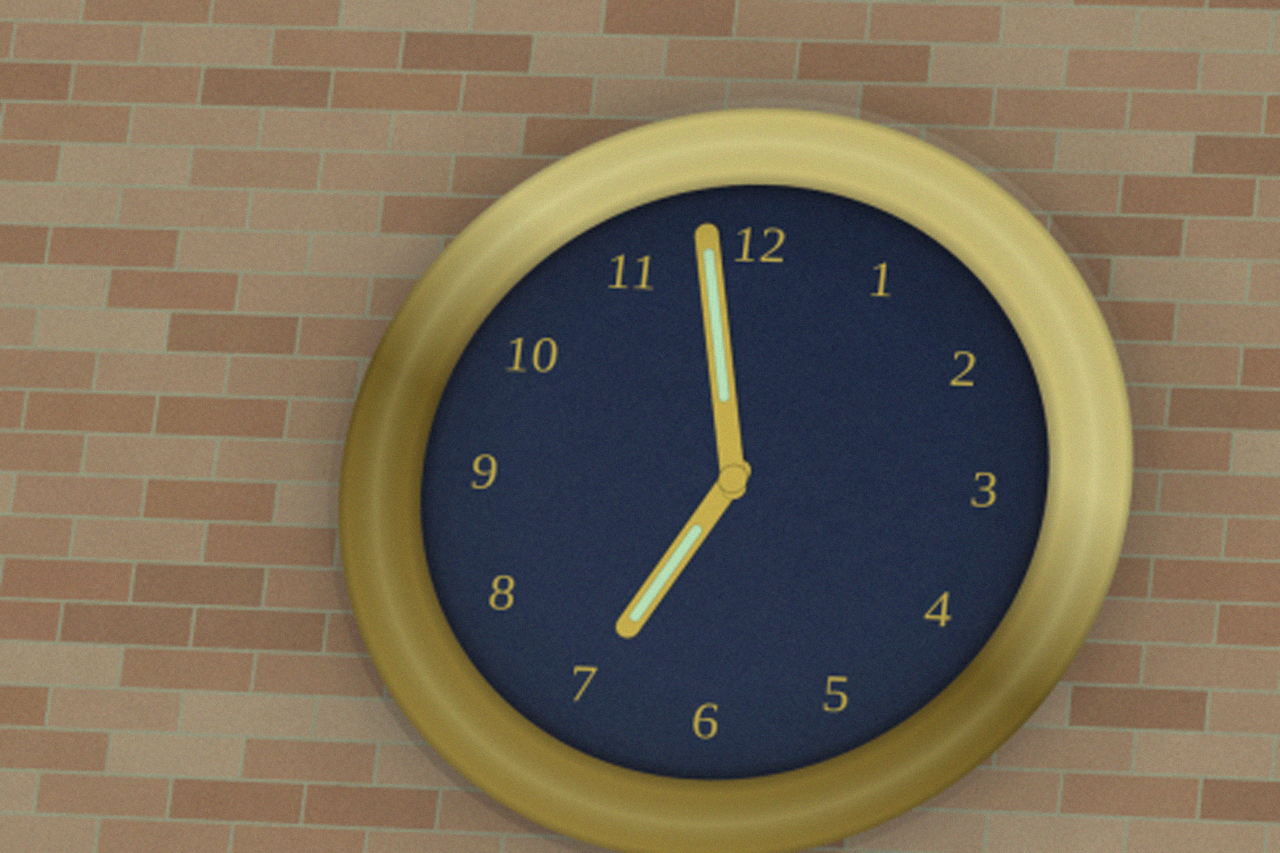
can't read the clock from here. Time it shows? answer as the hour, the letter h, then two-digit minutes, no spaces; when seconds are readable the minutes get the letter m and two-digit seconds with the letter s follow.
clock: 6h58
